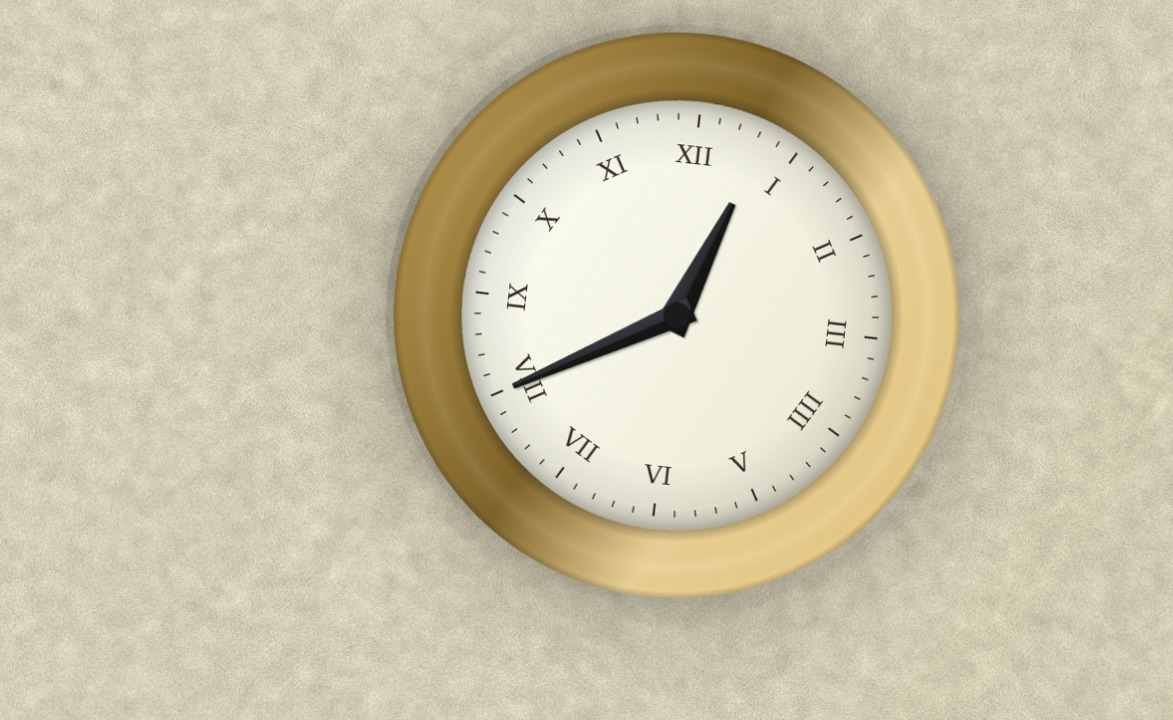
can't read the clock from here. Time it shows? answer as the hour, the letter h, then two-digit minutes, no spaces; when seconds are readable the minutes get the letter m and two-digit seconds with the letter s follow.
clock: 12h40
